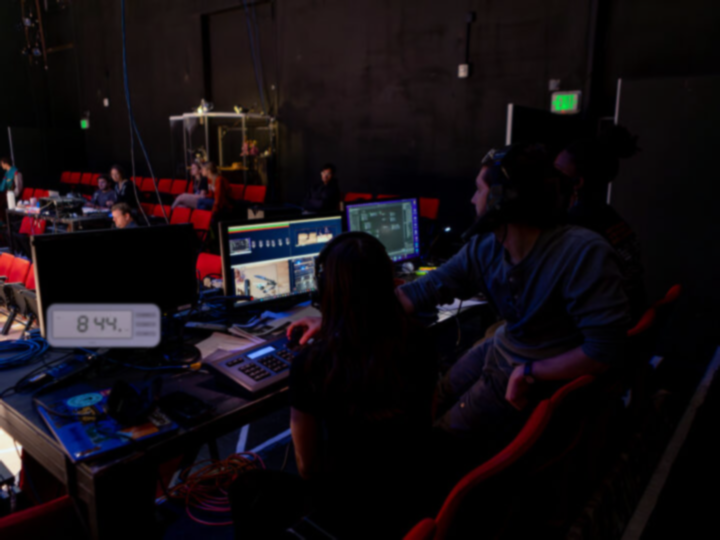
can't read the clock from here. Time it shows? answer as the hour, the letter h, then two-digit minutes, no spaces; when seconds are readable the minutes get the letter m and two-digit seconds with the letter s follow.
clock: 8h44
